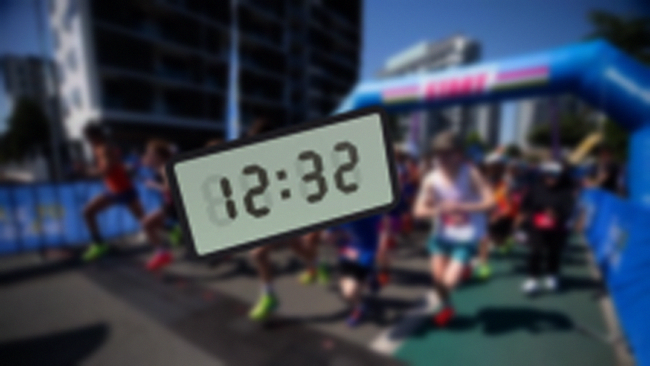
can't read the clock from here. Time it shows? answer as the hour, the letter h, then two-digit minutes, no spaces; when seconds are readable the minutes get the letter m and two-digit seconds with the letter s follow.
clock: 12h32
